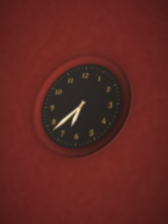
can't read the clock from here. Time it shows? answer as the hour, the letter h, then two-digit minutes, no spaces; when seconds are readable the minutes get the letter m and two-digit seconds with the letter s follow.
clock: 6h38
